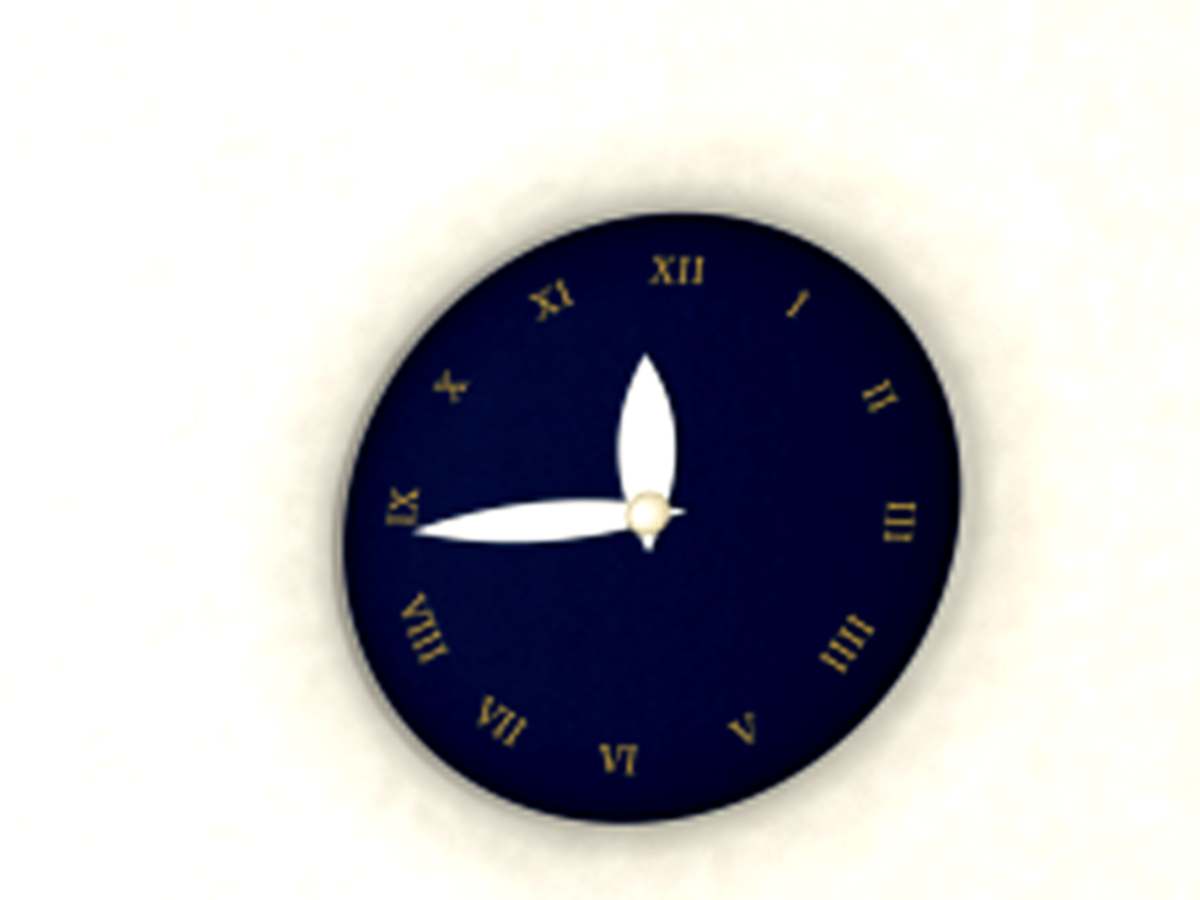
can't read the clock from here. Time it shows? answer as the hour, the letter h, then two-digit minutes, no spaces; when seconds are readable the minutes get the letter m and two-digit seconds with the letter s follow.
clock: 11h44
